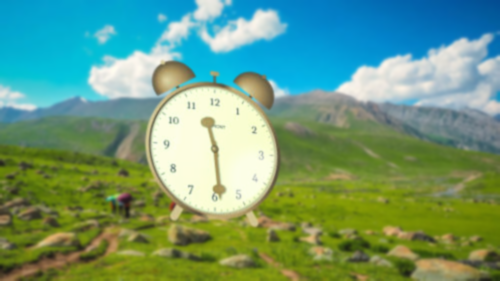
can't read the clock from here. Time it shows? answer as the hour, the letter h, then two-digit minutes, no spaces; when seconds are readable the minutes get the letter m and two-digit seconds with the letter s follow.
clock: 11h29
